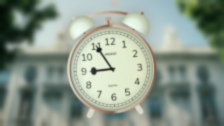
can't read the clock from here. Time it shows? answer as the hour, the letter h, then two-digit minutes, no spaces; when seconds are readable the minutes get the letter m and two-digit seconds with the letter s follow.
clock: 8h55
